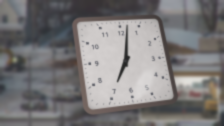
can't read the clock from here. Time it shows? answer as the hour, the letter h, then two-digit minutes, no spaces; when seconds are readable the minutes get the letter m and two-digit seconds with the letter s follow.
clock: 7h02
